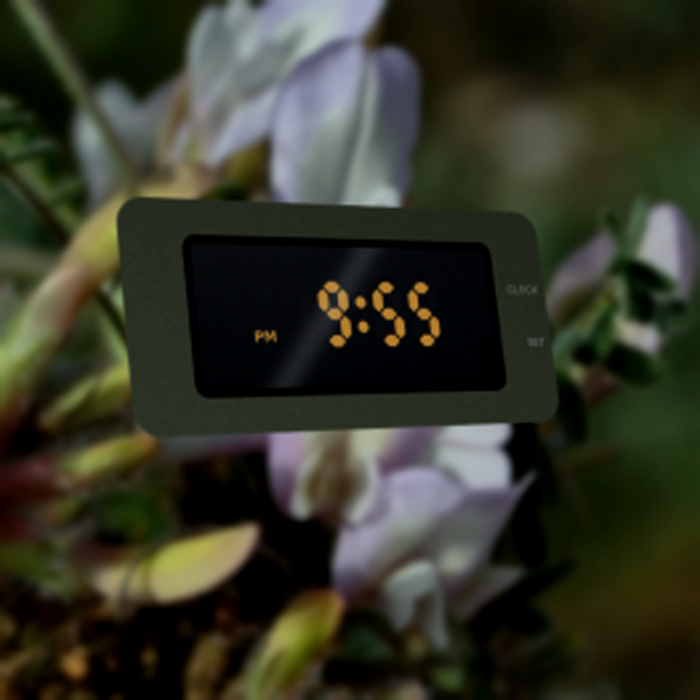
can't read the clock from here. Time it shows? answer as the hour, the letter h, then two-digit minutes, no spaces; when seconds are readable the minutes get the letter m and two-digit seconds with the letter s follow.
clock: 9h55
